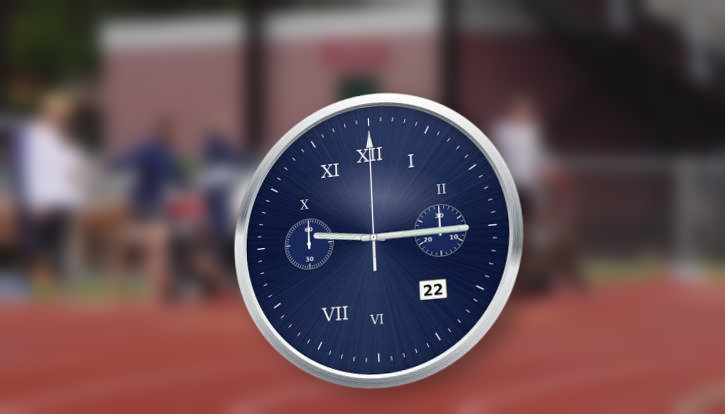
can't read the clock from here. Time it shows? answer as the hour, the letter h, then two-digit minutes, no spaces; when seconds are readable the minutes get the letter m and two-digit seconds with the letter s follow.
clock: 9h15
